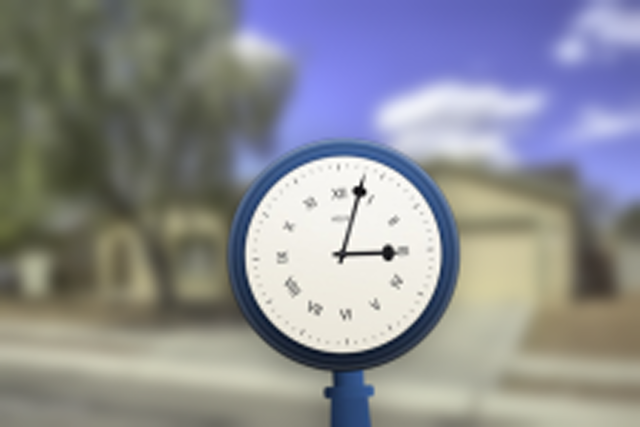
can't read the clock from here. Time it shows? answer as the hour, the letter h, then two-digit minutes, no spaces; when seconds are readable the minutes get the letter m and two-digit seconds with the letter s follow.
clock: 3h03
